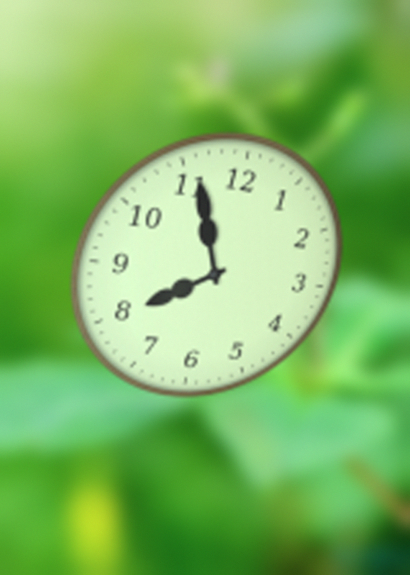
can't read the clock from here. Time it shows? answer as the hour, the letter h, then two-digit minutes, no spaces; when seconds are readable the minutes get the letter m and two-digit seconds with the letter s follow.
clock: 7h56
